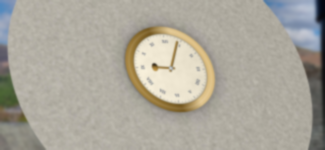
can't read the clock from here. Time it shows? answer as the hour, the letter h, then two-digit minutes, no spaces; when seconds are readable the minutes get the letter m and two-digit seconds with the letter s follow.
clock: 9h04
